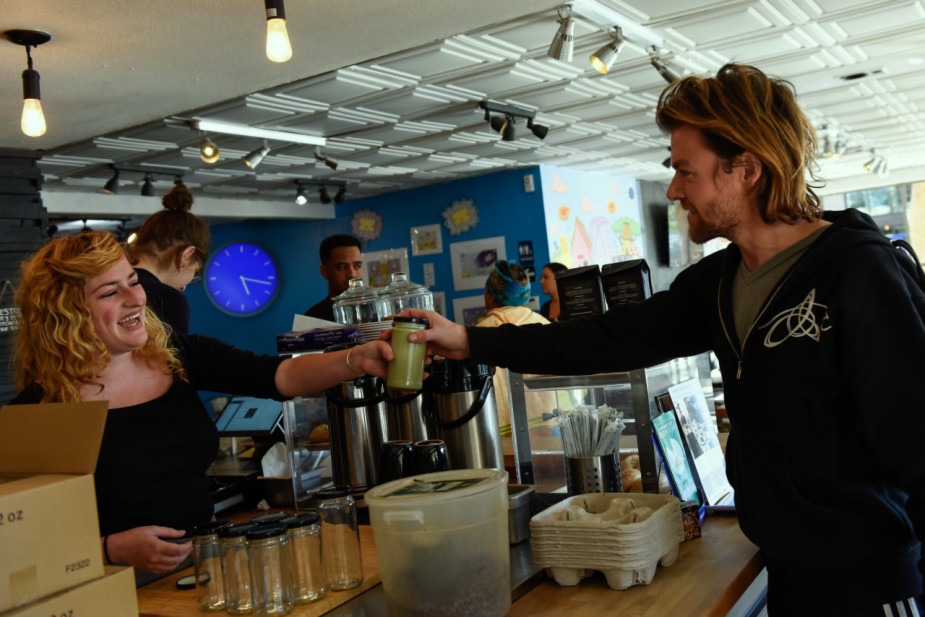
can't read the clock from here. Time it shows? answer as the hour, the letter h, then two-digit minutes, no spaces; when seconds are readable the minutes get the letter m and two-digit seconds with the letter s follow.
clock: 5h17
